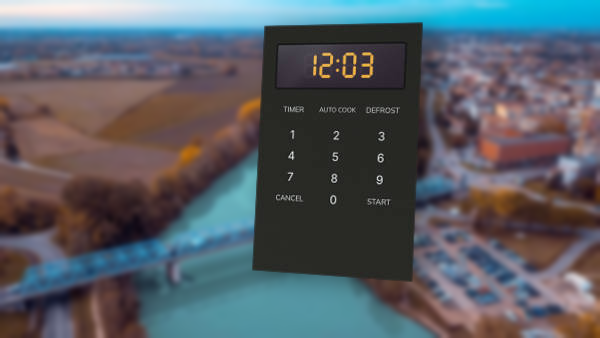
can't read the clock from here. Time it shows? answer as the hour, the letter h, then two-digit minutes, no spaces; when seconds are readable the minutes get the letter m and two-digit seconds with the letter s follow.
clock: 12h03
